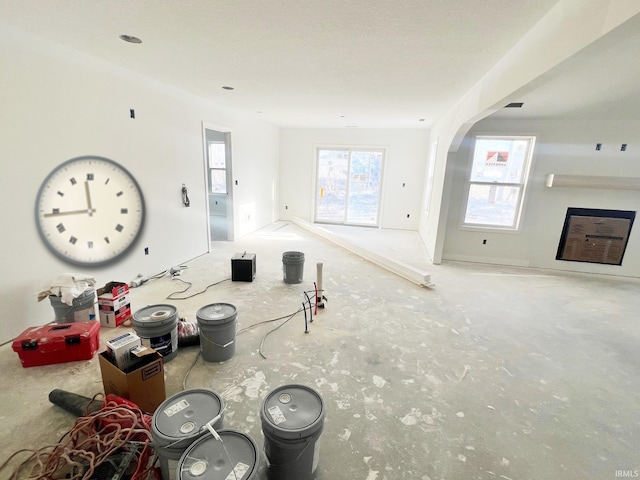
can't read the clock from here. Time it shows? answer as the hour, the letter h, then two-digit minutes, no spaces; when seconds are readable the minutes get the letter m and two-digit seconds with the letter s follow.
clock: 11h44
